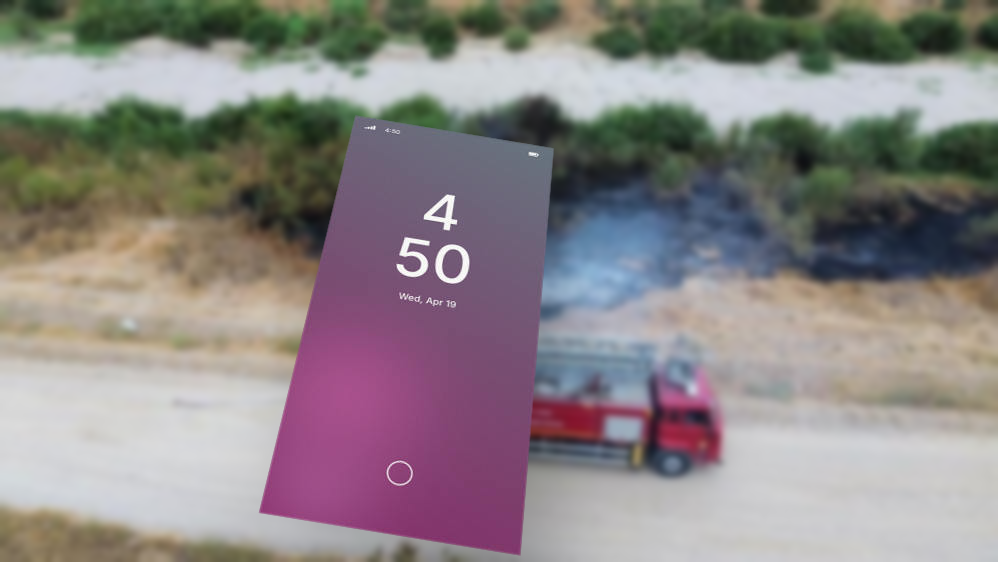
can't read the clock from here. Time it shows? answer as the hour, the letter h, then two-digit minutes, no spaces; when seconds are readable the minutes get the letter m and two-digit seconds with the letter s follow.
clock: 4h50
